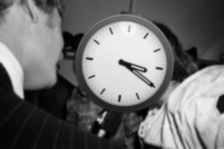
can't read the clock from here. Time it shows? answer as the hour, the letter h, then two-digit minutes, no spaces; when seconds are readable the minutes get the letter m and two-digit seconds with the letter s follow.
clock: 3h20
